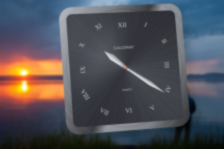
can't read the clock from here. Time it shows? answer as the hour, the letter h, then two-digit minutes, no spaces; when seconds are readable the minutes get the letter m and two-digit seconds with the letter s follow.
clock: 10h21
